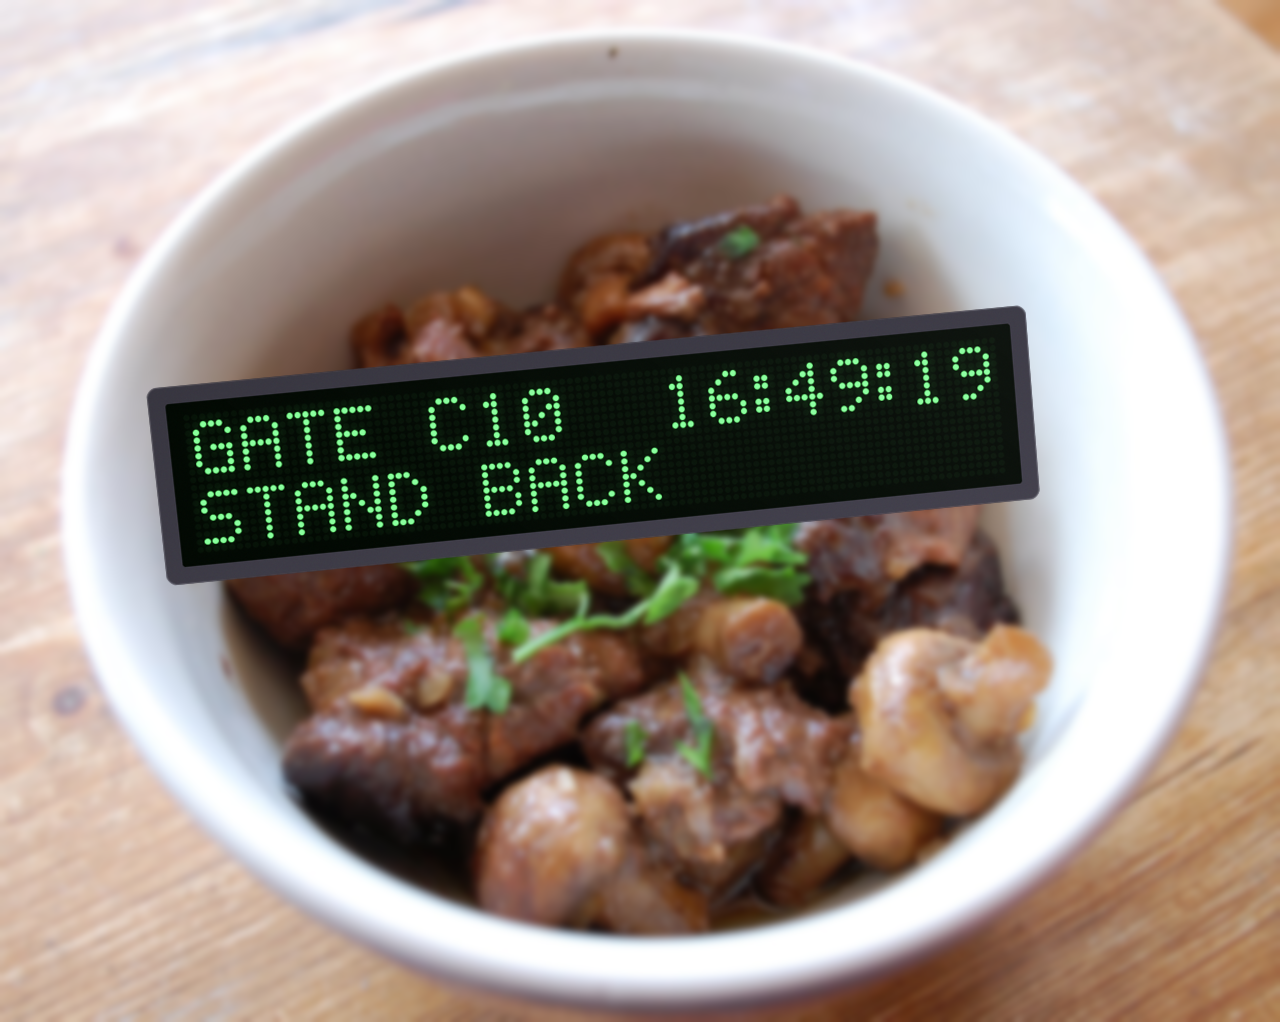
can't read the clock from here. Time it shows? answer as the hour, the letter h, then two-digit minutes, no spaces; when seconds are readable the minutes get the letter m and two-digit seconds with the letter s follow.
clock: 16h49m19s
